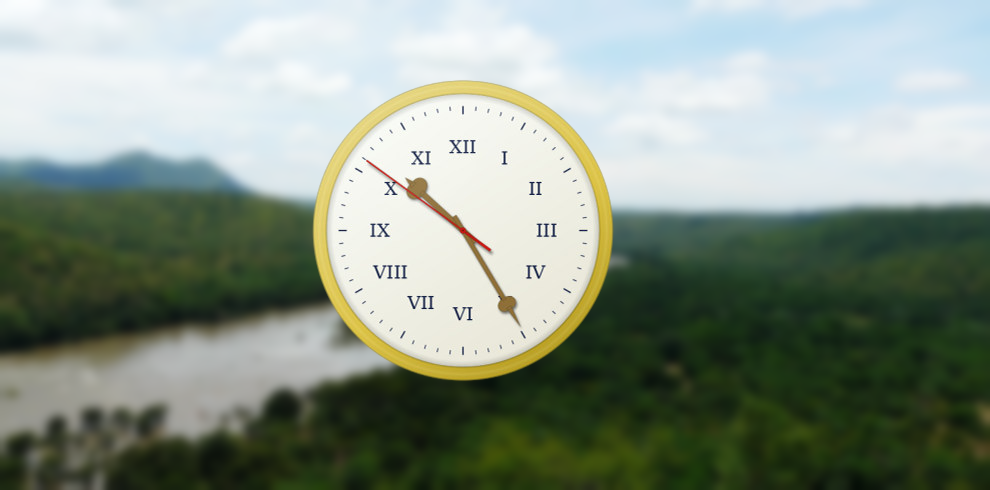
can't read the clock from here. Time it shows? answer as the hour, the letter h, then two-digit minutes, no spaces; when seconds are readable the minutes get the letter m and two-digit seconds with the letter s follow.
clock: 10h24m51s
